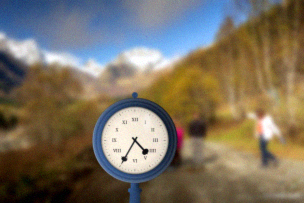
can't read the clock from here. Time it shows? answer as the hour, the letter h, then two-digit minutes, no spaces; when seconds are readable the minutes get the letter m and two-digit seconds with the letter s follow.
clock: 4h35
